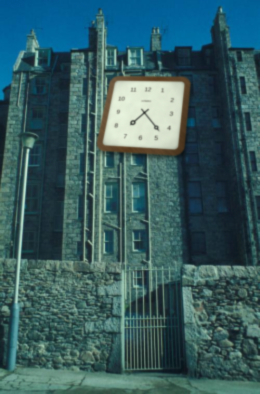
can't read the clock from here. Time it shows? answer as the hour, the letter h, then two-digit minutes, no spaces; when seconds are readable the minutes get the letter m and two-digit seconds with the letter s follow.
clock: 7h23
